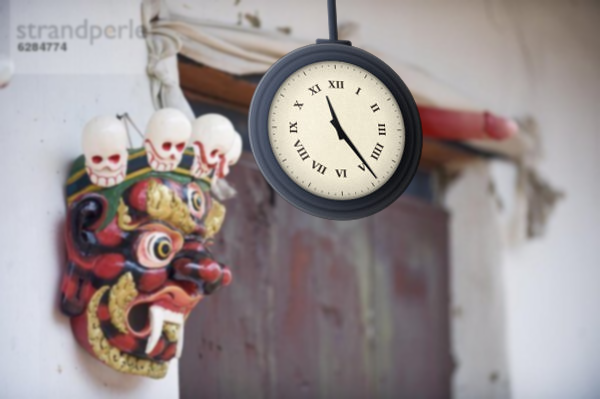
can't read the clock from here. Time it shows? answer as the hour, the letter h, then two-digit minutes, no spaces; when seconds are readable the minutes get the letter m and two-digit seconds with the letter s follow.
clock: 11h24
